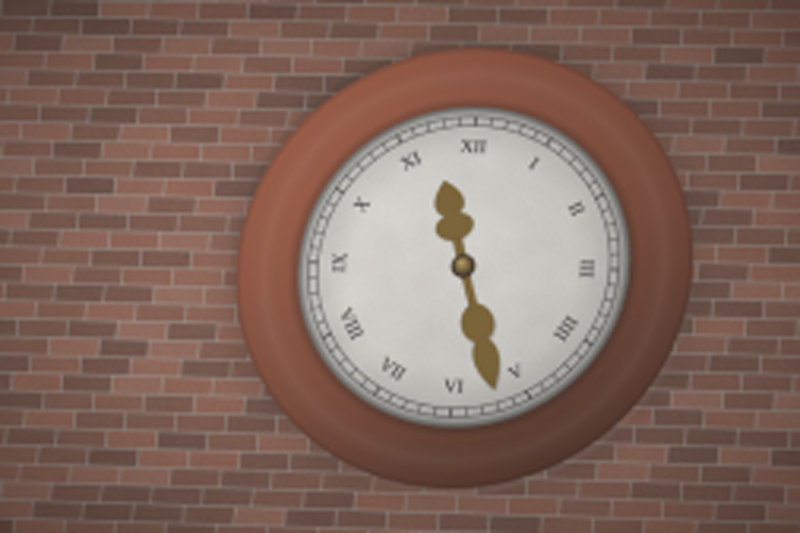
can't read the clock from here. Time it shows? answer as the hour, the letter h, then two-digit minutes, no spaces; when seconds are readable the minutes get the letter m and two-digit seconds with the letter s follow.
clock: 11h27
